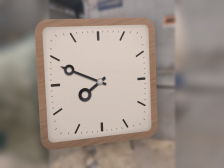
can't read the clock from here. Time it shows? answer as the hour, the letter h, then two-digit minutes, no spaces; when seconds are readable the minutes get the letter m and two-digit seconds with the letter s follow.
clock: 7h49
